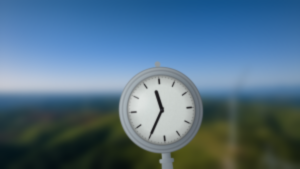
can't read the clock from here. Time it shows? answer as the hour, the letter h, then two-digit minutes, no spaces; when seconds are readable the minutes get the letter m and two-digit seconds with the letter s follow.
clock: 11h35
